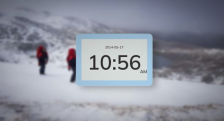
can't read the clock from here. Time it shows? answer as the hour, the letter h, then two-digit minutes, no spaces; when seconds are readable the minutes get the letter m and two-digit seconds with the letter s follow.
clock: 10h56
